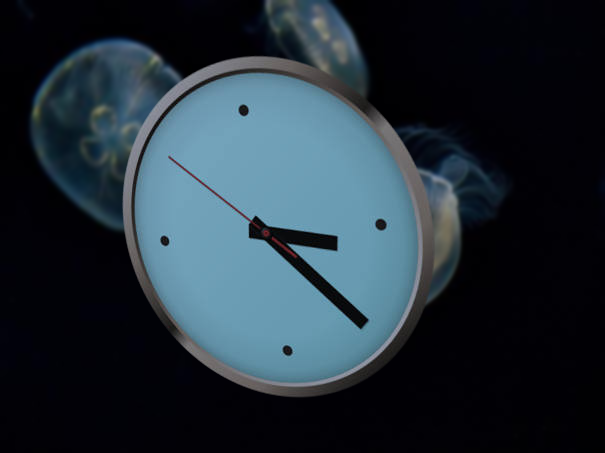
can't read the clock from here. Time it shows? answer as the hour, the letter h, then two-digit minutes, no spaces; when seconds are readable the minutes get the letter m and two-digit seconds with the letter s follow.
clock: 3h22m52s
